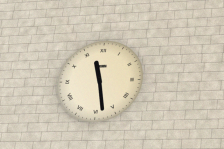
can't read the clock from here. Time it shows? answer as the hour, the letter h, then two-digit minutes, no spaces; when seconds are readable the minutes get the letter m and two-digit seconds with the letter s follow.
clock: 11h28
